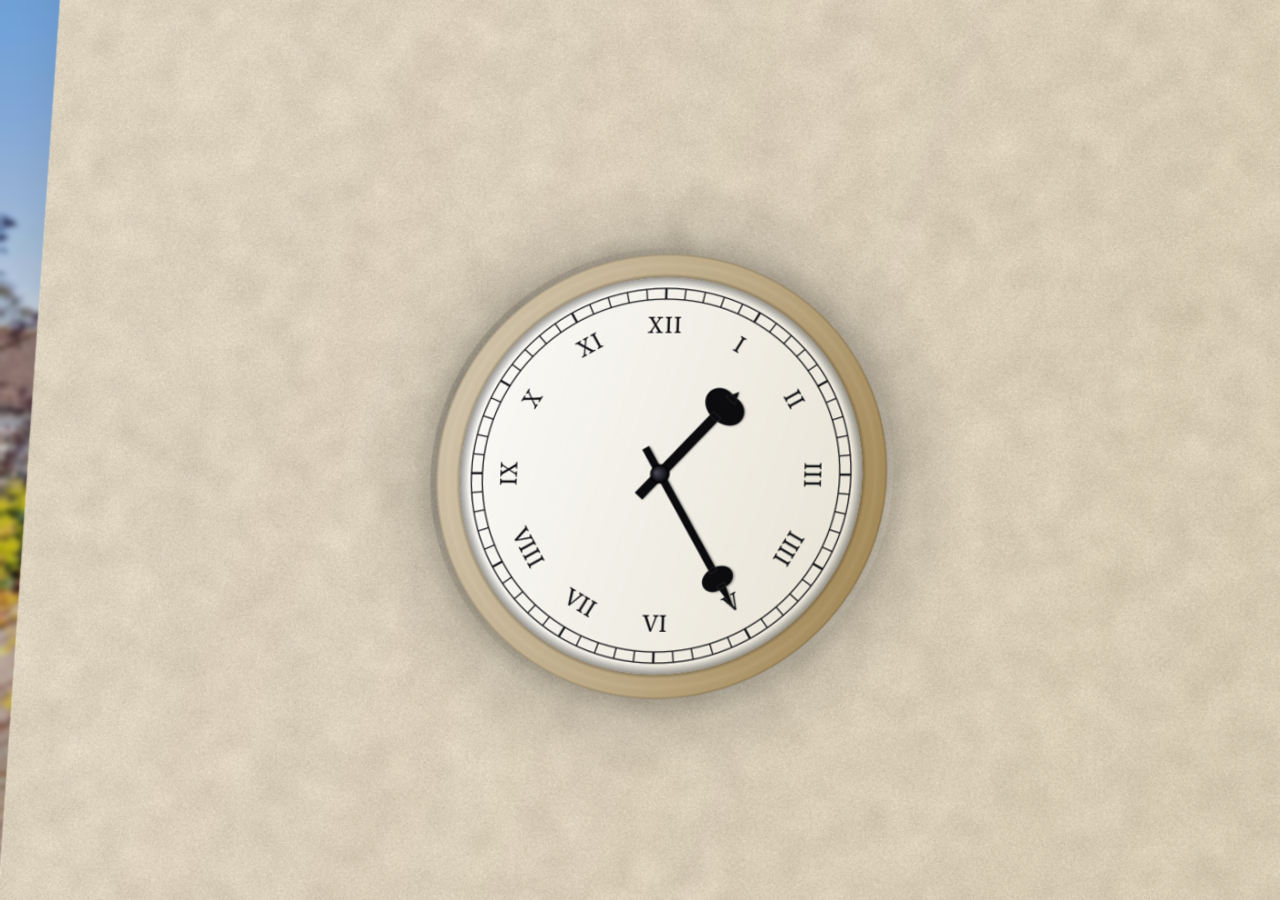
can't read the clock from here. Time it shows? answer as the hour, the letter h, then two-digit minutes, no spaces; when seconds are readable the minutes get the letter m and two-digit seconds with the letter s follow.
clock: 1h25
